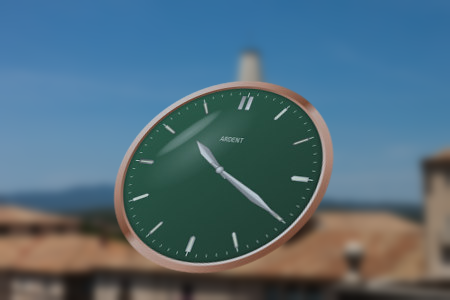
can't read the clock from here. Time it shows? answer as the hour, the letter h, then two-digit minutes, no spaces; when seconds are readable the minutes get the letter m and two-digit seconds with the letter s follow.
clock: 10h20
